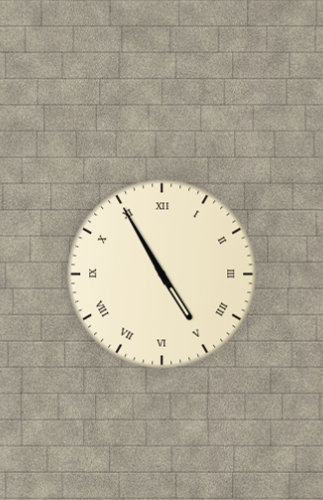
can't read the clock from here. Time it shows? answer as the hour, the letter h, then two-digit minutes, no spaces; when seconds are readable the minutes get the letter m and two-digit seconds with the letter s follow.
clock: 4h55
